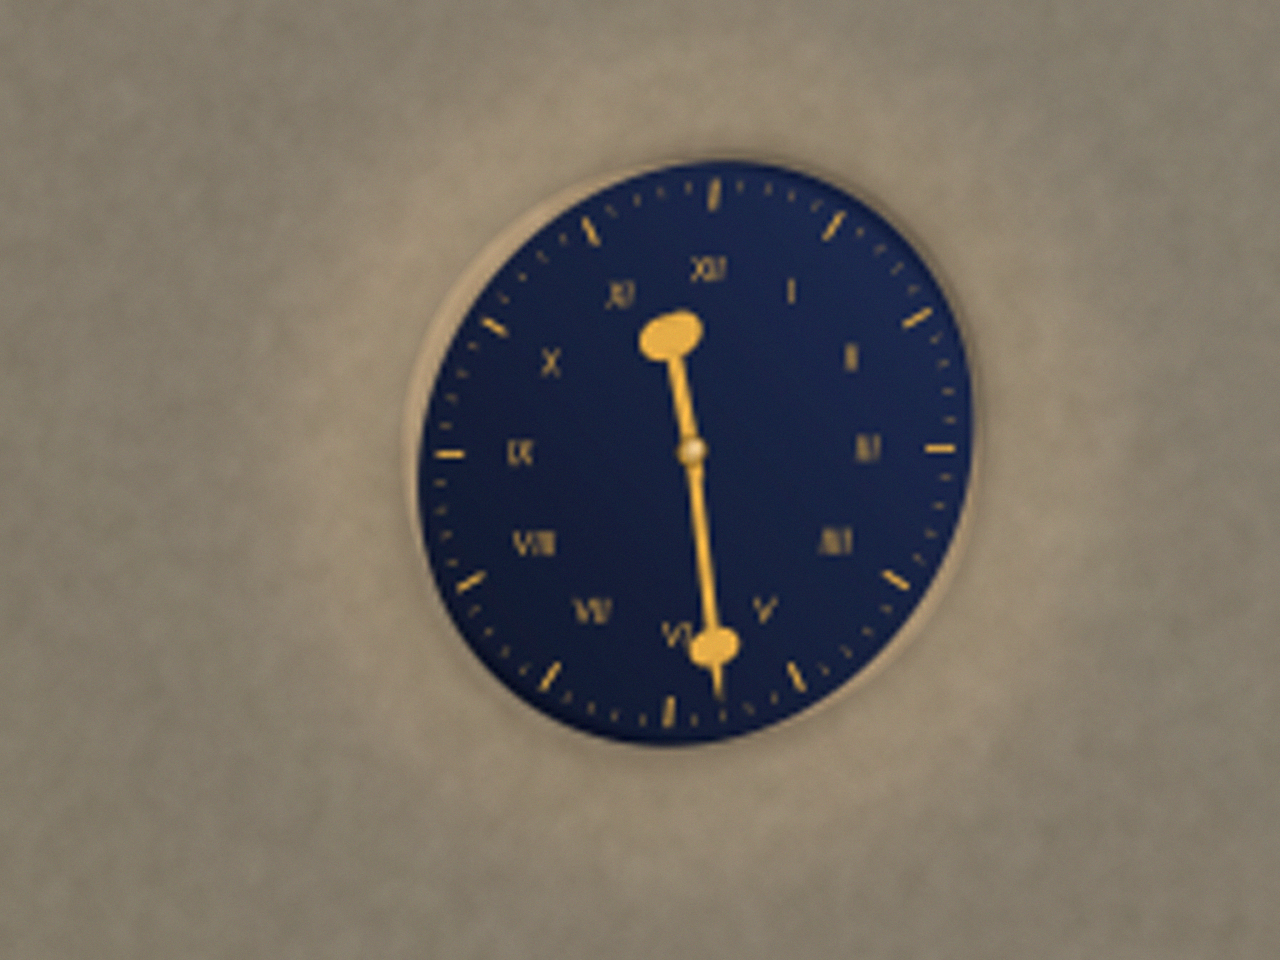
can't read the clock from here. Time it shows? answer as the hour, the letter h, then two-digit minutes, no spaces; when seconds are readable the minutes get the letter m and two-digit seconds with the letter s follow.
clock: 11h28
